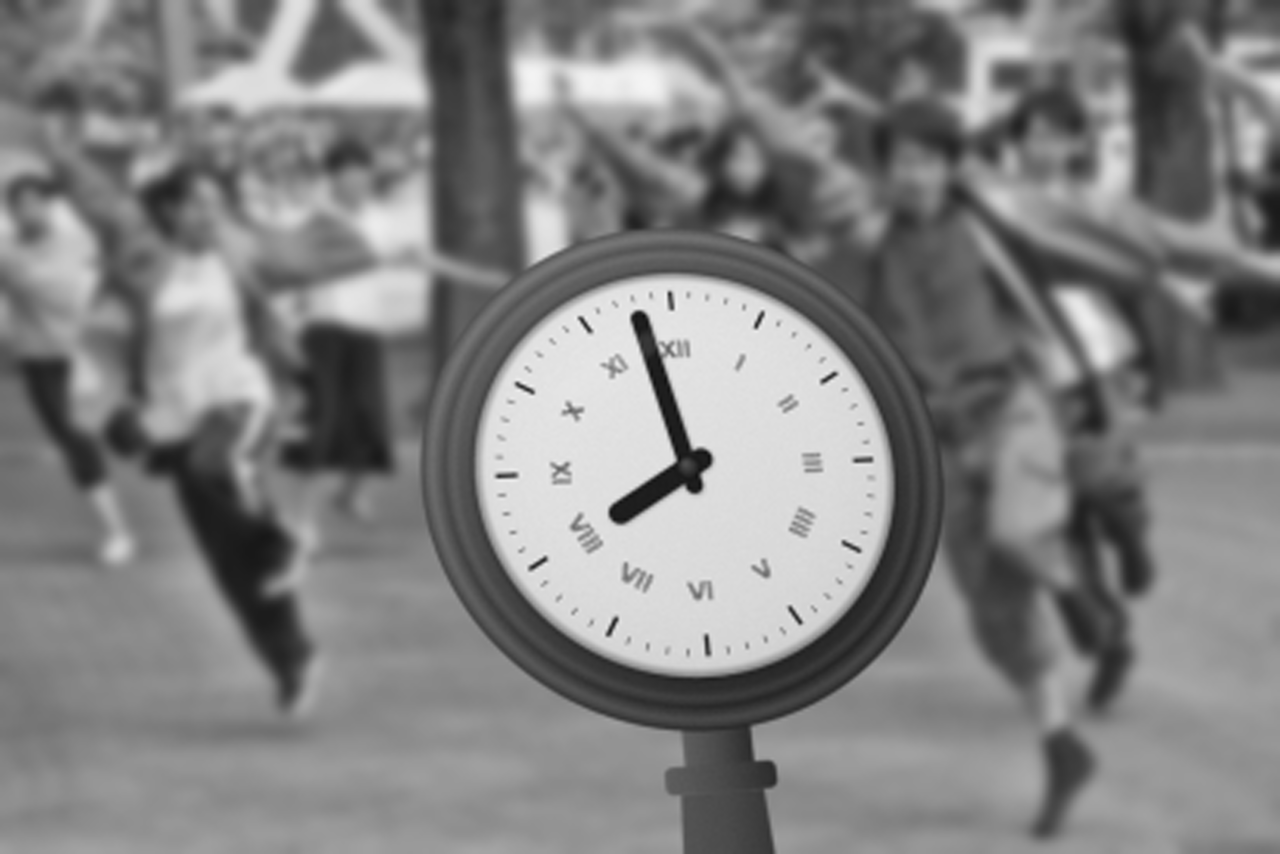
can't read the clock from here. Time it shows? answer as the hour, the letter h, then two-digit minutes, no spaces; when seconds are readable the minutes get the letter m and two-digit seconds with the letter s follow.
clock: 7h58
